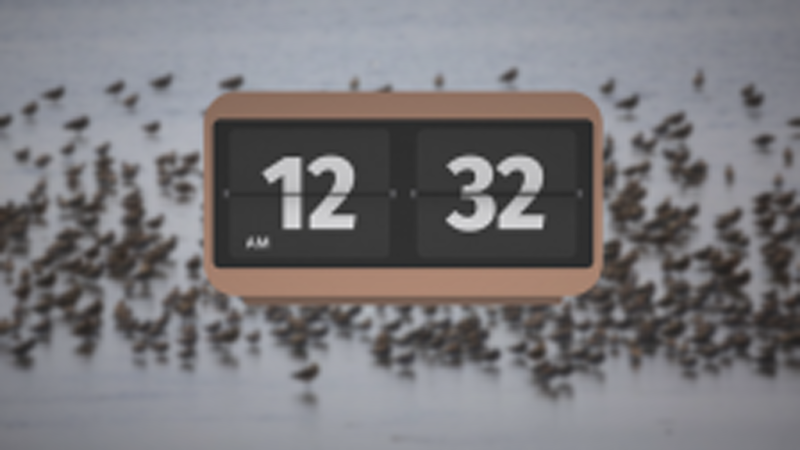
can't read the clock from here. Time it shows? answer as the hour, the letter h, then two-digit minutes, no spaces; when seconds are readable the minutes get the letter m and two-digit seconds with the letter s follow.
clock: 12h32
